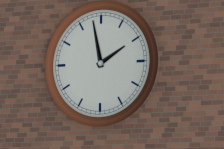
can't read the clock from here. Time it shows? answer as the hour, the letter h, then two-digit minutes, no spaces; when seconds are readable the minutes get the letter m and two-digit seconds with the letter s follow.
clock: 1h58
